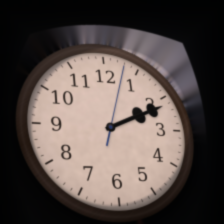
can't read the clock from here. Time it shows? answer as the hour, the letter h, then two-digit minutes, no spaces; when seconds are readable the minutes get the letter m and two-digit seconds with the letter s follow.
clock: 2h11m03s
